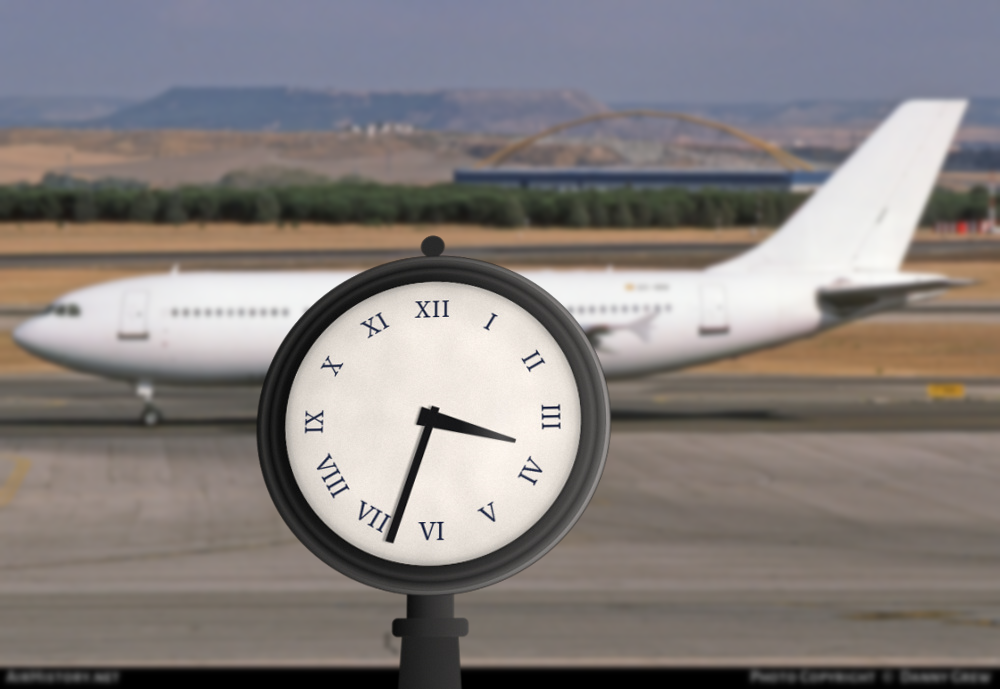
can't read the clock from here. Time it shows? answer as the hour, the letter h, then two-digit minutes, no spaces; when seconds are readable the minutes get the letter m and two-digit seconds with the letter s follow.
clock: 3h33
